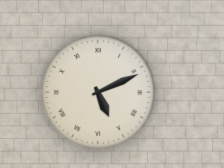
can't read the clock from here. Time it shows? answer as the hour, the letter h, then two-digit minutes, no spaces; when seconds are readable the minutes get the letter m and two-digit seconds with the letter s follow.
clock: 5h11
